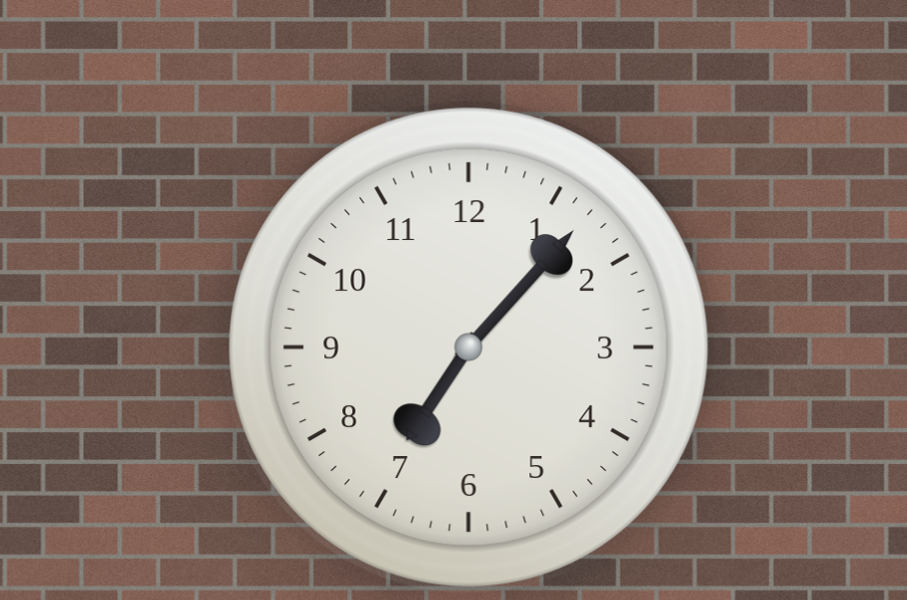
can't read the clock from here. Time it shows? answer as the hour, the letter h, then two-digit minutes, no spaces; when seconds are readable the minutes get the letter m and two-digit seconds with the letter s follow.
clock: 7h07
